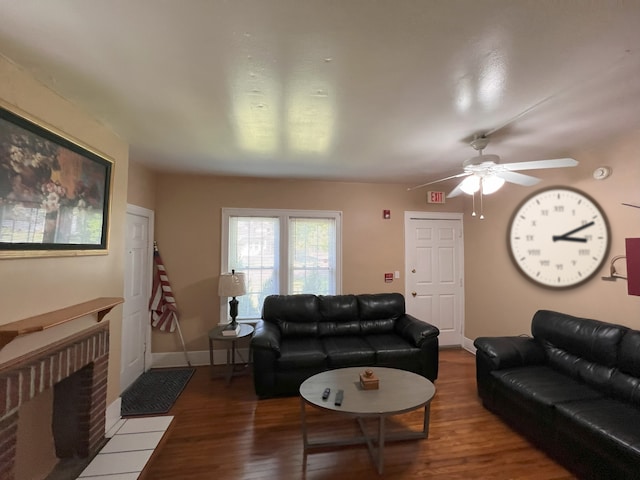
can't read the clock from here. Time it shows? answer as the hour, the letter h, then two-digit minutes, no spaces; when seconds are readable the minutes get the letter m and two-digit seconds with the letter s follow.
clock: 3h11
